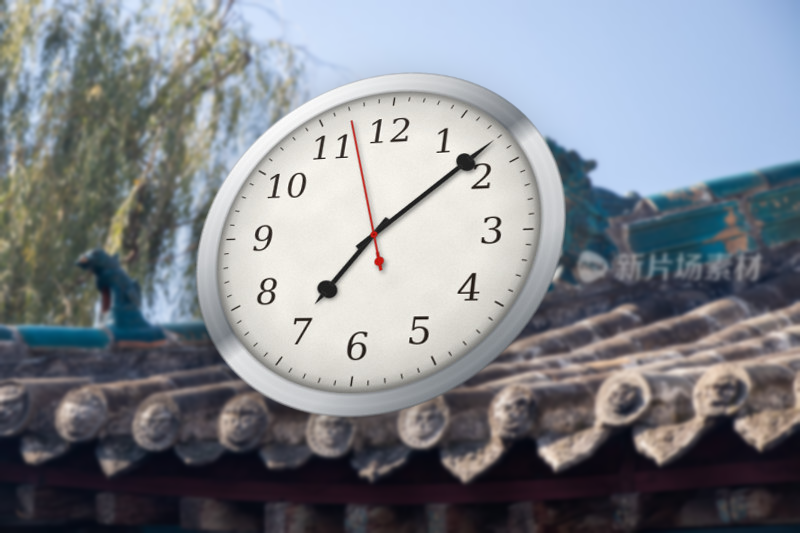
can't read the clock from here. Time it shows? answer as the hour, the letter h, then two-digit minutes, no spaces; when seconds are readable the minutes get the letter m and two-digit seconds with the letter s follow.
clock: 7h07m57s
